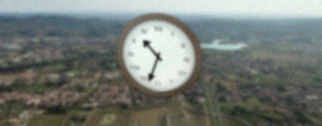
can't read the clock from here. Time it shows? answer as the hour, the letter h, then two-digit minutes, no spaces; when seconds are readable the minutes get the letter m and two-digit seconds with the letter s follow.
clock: 10h33
